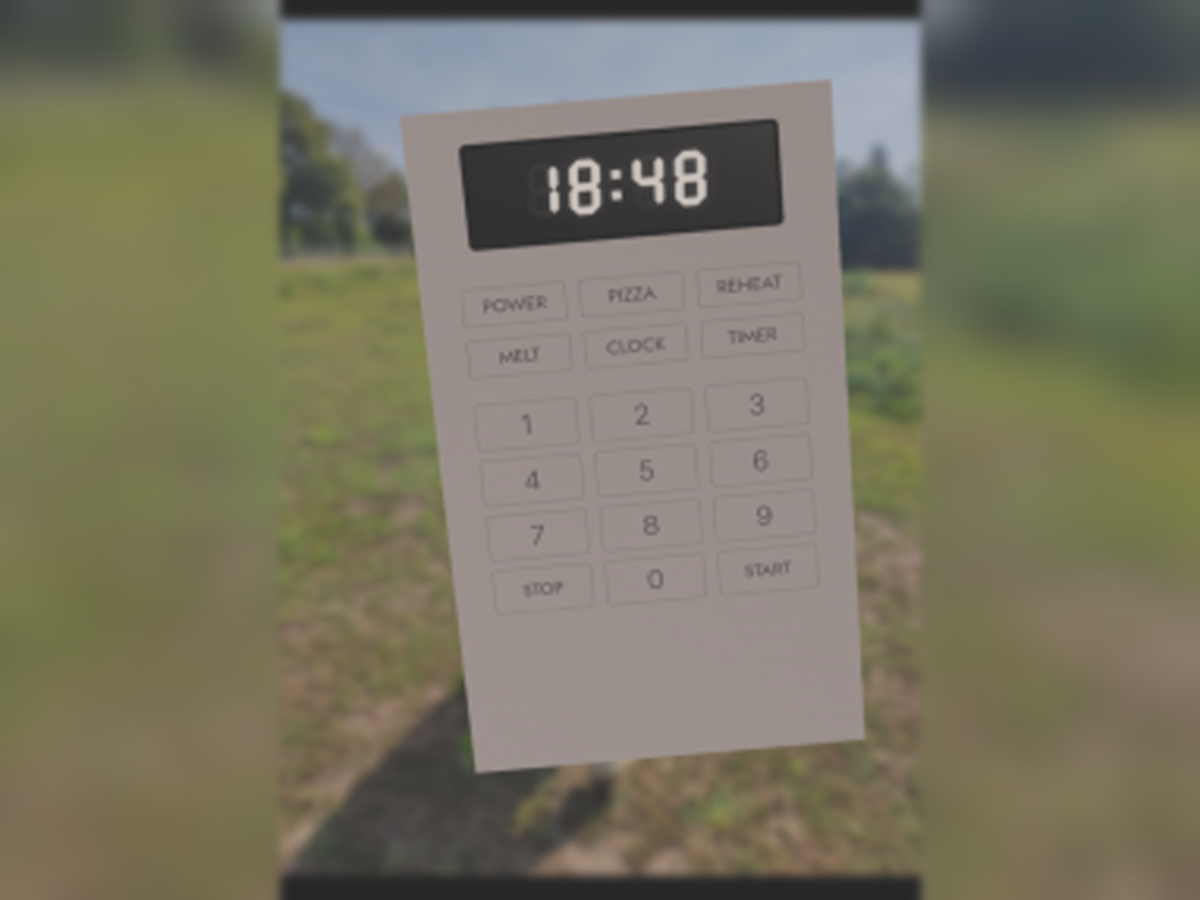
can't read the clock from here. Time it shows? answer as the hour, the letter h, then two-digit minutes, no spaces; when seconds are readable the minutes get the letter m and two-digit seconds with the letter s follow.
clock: 18h48
